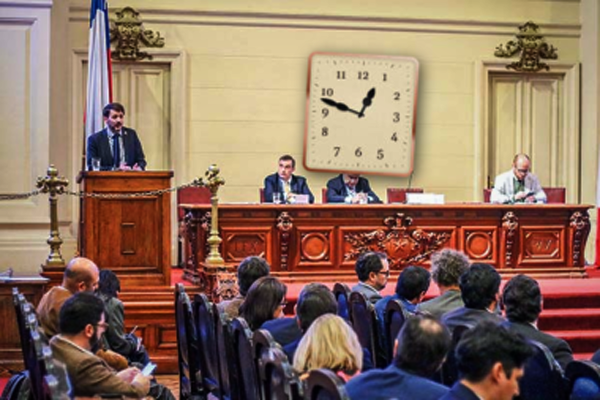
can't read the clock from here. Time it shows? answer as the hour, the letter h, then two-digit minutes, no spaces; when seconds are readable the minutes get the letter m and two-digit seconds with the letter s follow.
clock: 12h48
